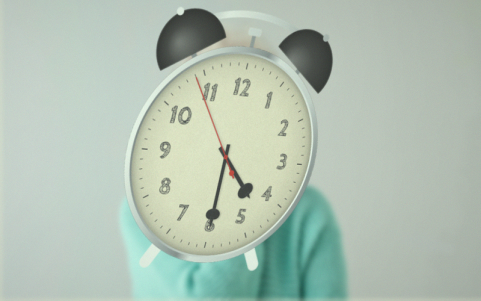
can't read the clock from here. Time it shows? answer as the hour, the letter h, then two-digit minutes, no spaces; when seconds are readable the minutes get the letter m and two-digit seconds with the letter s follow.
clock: 4h29m54s
